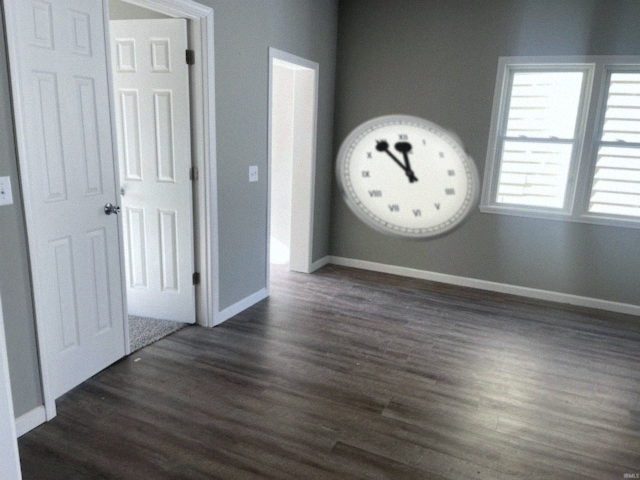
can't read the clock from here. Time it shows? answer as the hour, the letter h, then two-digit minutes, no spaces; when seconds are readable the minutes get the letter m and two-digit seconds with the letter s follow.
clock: 11h54
